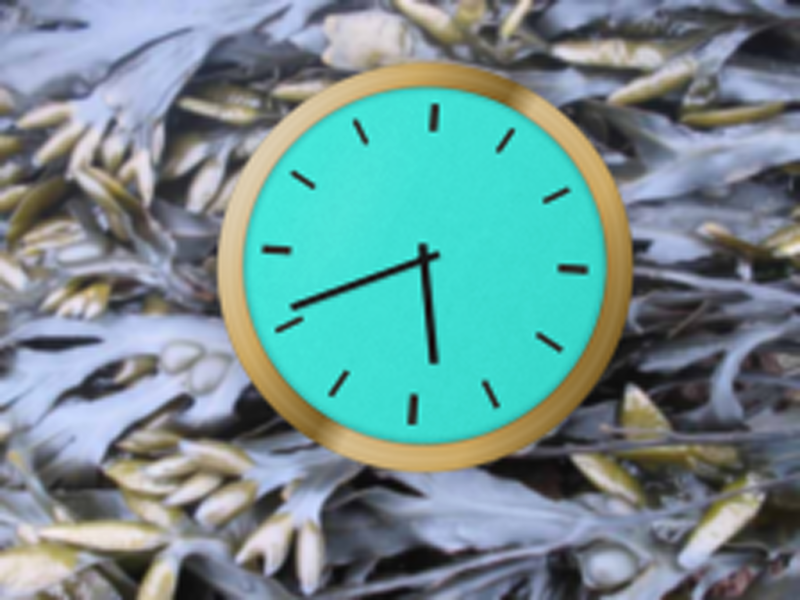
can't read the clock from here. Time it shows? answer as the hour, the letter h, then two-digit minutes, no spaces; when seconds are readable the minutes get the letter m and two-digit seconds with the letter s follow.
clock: 5h41
